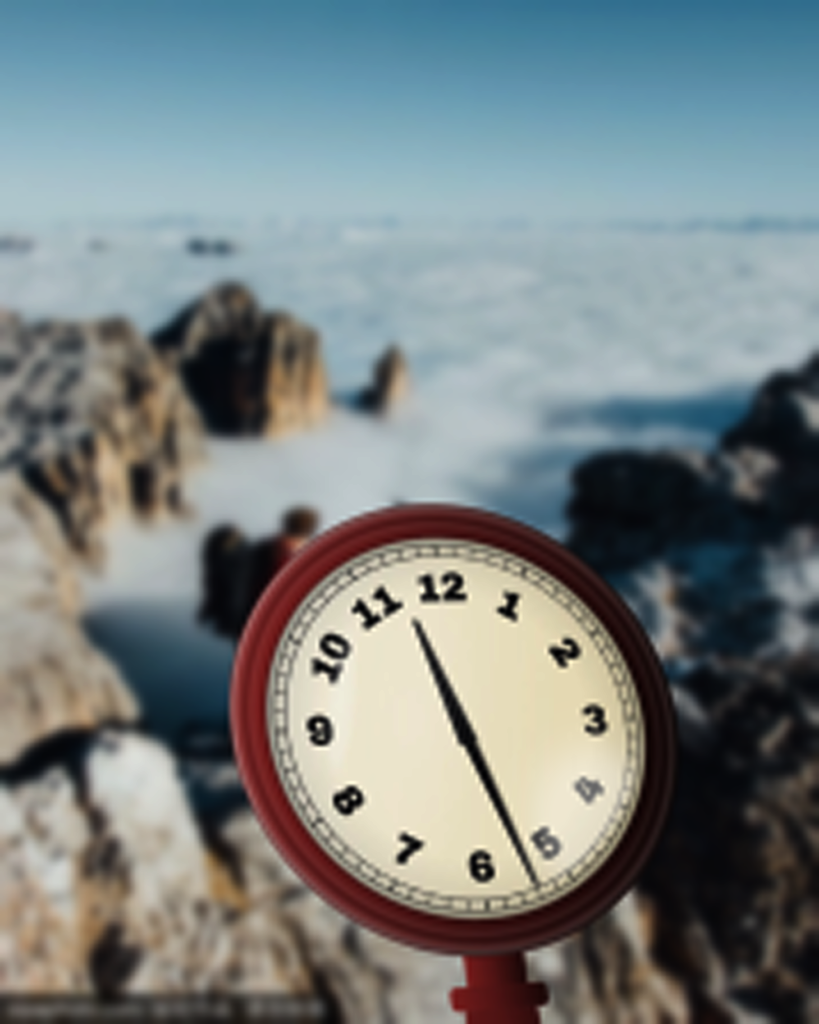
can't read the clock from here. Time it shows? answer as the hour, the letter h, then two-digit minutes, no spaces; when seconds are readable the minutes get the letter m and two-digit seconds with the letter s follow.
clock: 11h27
